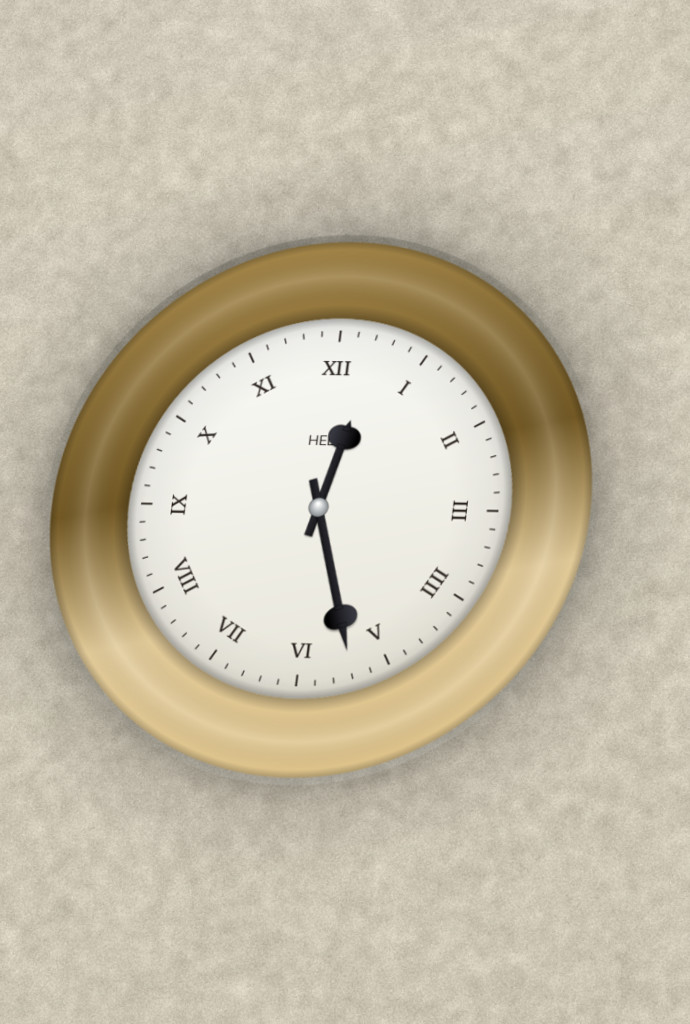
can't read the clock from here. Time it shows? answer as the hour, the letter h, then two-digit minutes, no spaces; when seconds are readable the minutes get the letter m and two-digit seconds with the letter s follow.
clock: 12h27
